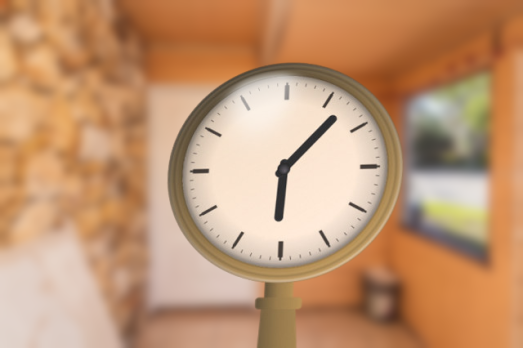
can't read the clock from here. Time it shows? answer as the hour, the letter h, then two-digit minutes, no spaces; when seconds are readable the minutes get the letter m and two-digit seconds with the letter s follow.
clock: 6h07
